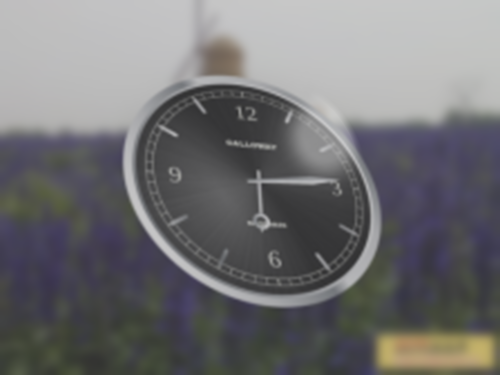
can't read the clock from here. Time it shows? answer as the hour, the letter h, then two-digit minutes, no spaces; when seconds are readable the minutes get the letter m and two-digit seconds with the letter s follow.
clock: 6h14
